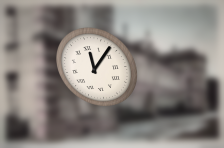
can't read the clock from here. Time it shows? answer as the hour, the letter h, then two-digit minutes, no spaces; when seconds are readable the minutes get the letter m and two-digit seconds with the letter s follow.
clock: 12h08
